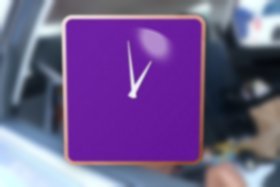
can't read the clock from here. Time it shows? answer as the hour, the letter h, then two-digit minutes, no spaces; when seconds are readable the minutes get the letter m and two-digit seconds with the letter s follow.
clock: 12h59
